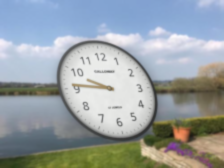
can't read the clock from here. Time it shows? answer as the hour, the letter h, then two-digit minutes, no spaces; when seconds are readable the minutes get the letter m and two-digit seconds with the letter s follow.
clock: 9h46
